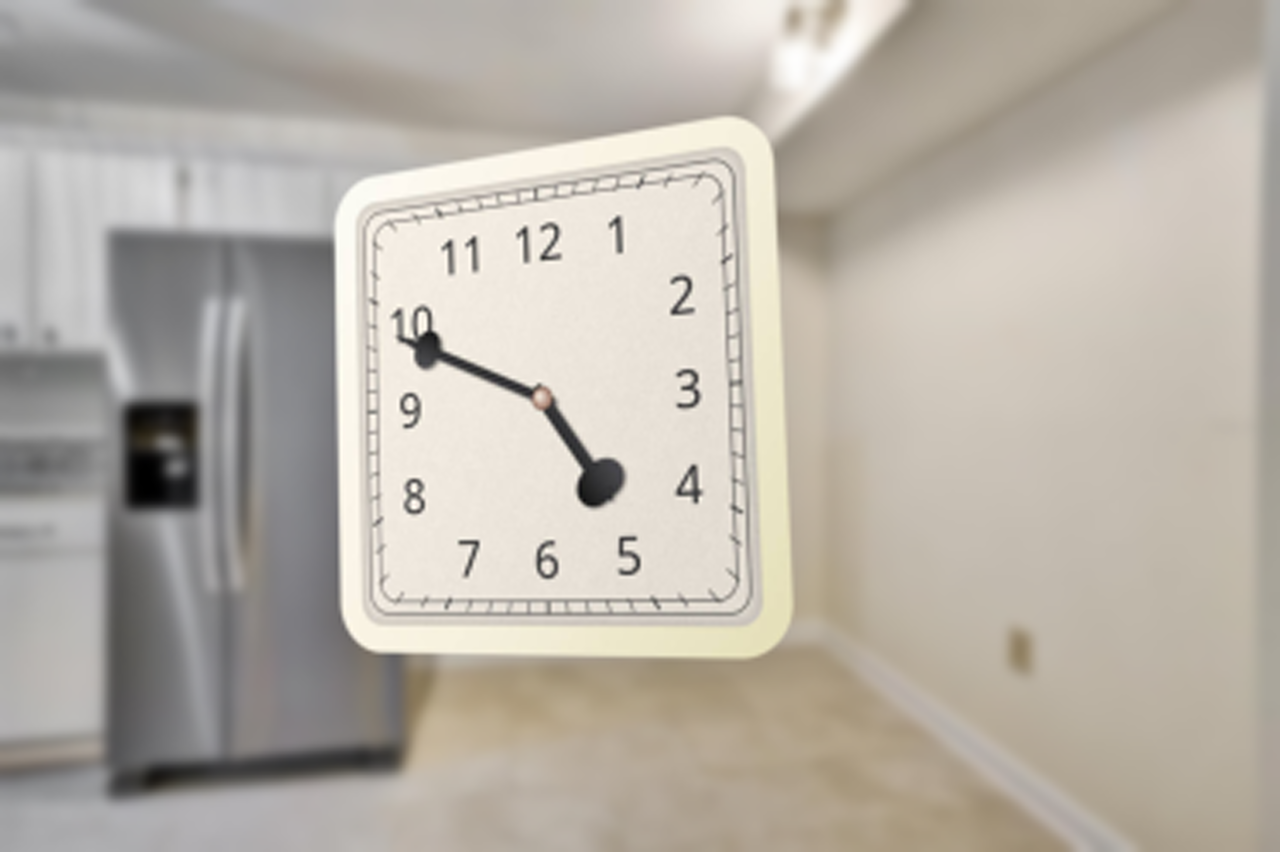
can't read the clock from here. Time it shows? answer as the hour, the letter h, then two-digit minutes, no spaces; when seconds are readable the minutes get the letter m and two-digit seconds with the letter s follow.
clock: 4h49
